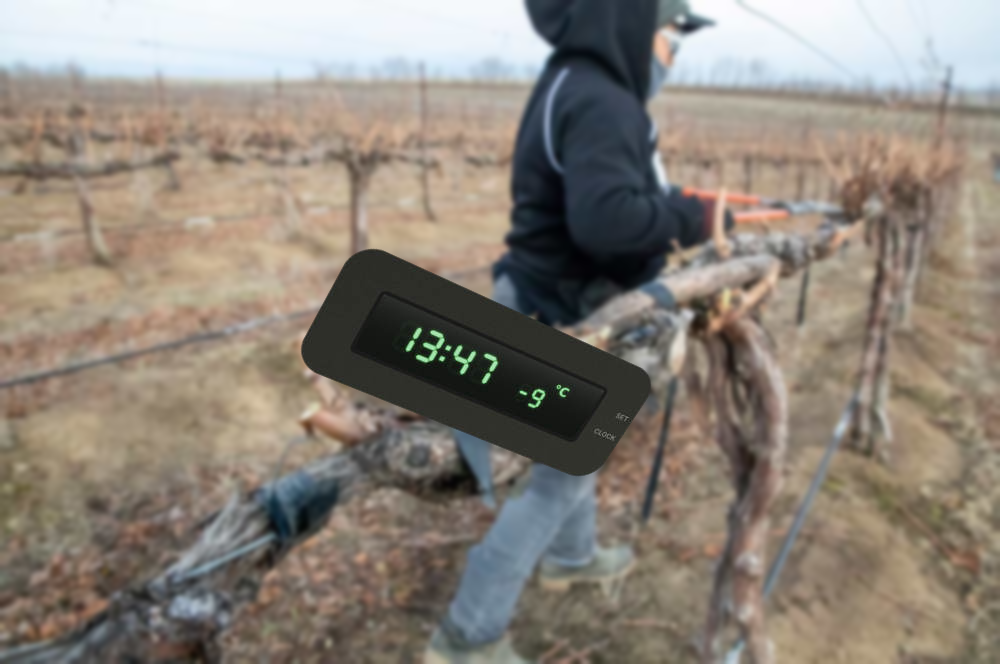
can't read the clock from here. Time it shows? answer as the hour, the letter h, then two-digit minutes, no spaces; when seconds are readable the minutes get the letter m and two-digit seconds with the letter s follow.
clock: 13h47
